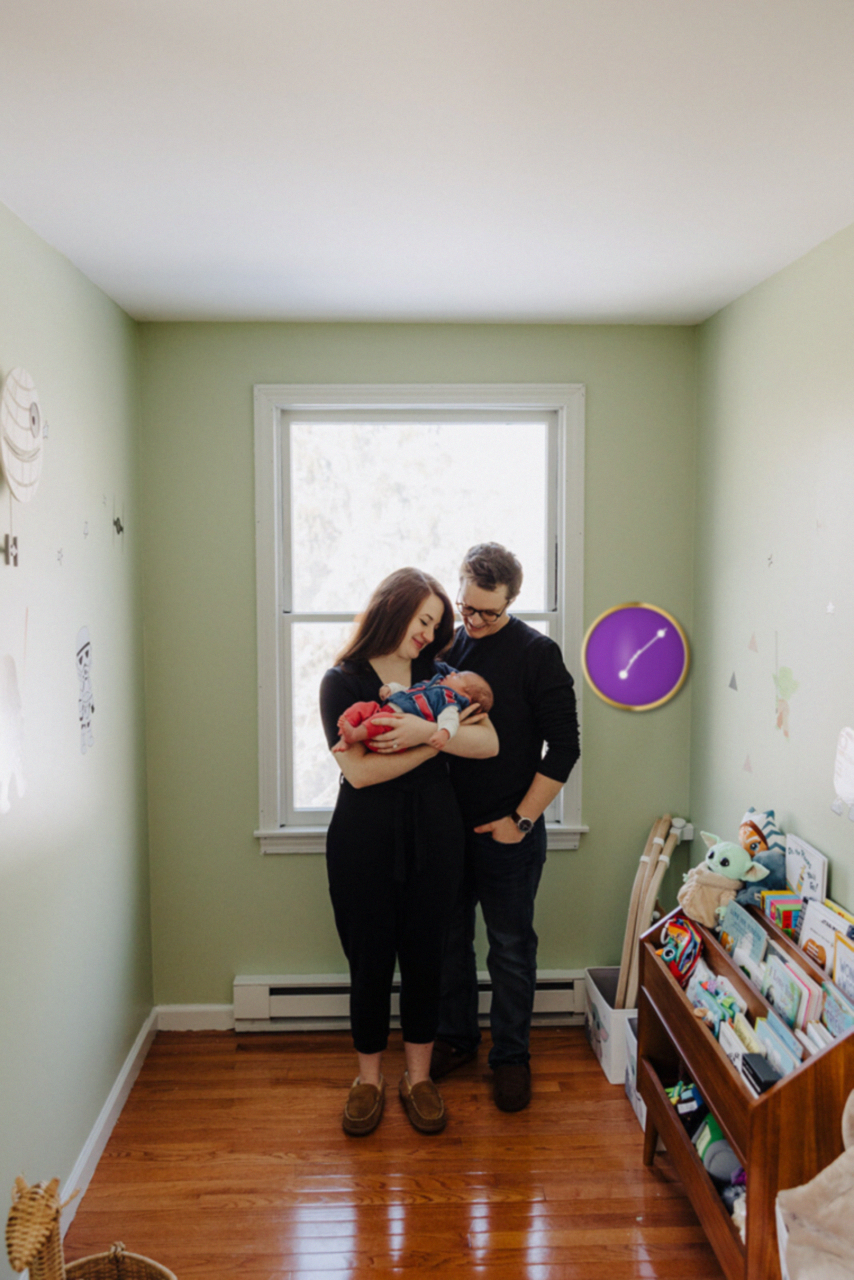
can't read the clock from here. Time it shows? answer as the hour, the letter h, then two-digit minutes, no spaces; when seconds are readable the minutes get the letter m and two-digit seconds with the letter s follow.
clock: 7h08
